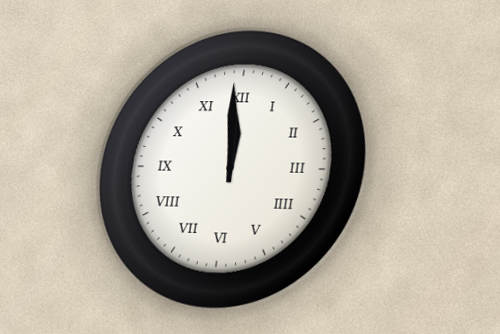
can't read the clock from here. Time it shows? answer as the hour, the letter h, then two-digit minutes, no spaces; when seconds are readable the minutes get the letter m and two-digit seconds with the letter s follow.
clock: 11h59
